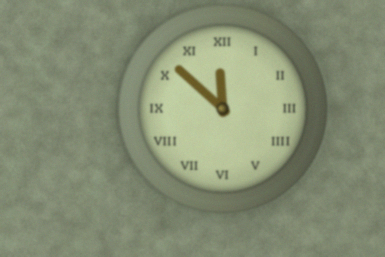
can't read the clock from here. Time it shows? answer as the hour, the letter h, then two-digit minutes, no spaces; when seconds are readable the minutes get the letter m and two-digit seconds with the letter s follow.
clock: 11h52
